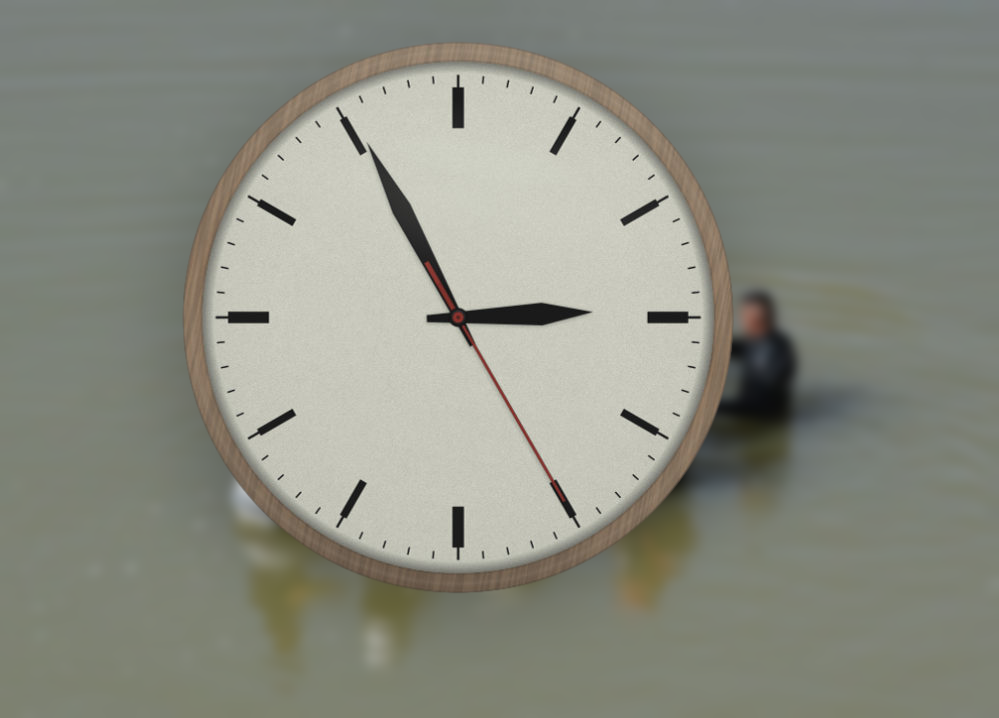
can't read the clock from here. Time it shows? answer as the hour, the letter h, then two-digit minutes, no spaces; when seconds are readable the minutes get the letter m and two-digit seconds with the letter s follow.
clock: 2h55m25s
